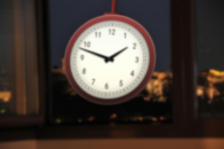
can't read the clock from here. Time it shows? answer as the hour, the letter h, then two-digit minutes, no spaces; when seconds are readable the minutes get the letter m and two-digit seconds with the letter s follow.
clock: 1h48
